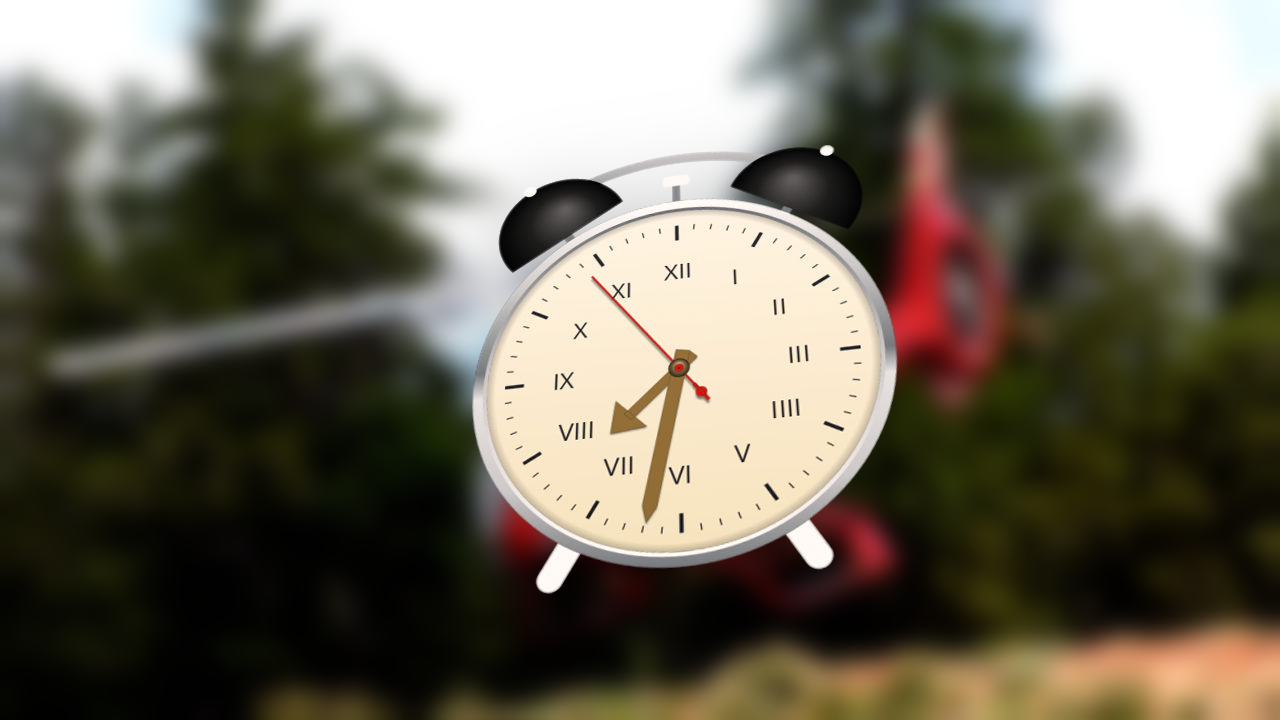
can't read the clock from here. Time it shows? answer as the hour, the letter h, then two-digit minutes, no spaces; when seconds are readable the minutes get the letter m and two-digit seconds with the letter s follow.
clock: 7h31m54s
